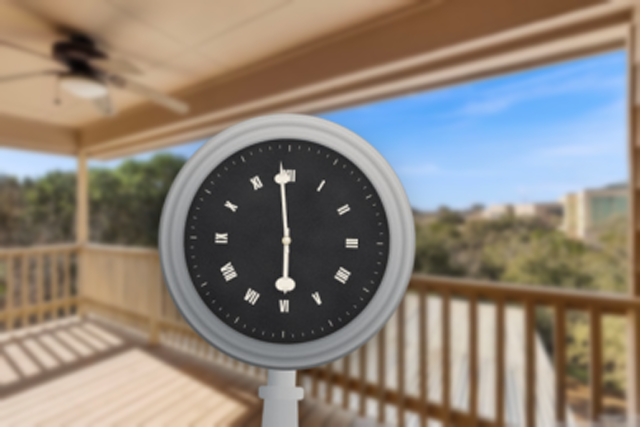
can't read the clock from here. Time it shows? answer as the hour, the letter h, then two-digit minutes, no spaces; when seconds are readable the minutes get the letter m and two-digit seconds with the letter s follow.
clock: 5h59
